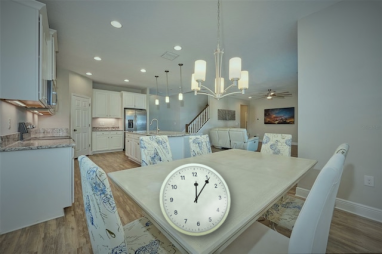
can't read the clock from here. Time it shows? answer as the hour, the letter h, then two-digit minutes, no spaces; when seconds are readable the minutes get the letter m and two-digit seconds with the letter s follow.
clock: 12h06
